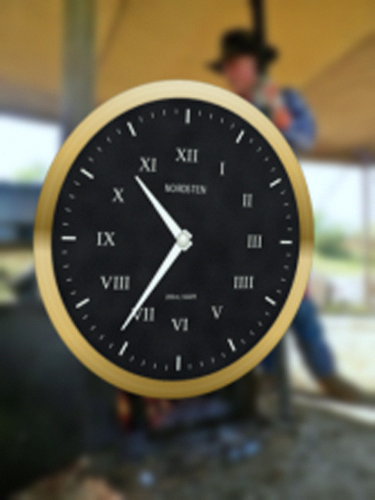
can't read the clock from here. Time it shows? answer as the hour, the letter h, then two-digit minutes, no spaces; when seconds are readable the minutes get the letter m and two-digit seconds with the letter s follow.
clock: 10h36
